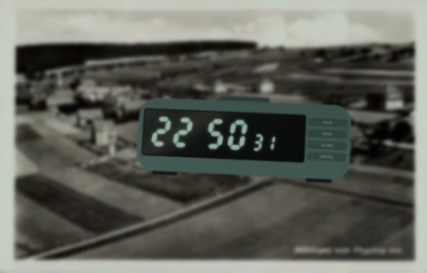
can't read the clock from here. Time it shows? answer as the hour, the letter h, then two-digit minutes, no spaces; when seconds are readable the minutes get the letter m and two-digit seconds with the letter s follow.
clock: 22h50m31s
